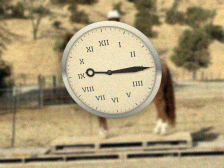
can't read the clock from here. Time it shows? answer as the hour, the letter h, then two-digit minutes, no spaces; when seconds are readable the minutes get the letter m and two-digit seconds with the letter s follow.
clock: 9h15
